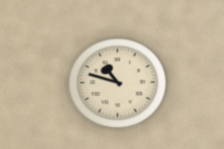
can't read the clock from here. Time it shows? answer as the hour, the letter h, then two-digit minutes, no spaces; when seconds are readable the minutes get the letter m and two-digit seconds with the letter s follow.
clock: 10h48
